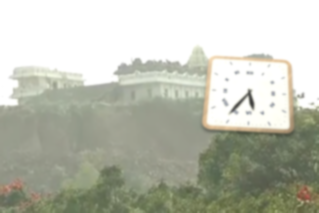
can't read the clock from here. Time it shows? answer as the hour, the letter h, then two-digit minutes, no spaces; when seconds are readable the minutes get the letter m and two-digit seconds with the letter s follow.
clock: 5h36
